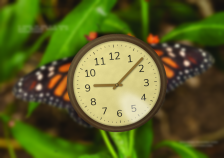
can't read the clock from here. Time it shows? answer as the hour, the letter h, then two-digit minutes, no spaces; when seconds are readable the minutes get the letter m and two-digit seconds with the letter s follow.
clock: 9h08
